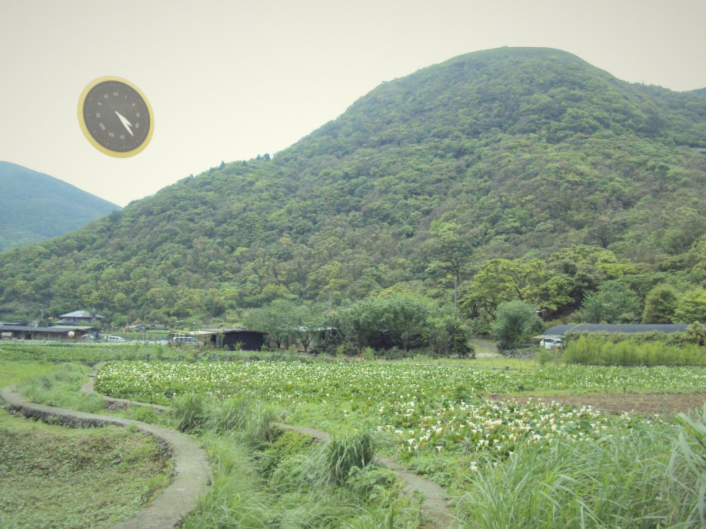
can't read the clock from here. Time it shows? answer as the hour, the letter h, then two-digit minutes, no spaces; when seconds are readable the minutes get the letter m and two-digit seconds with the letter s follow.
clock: 4h25
